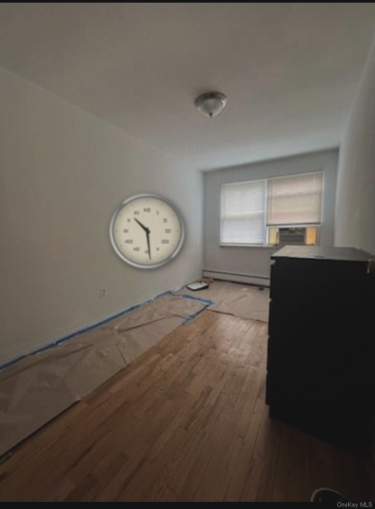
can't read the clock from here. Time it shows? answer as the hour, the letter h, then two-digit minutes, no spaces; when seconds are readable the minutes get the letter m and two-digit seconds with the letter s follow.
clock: 10h29
